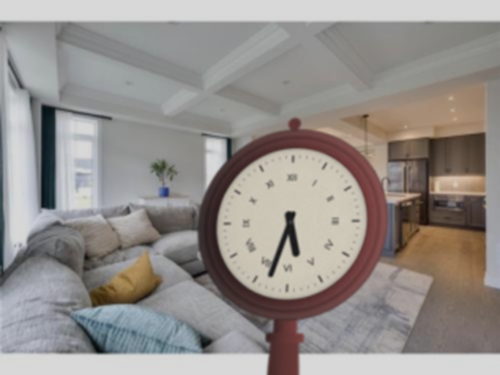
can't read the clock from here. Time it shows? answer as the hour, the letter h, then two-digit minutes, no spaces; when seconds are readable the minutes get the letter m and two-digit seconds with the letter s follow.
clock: 5h33
